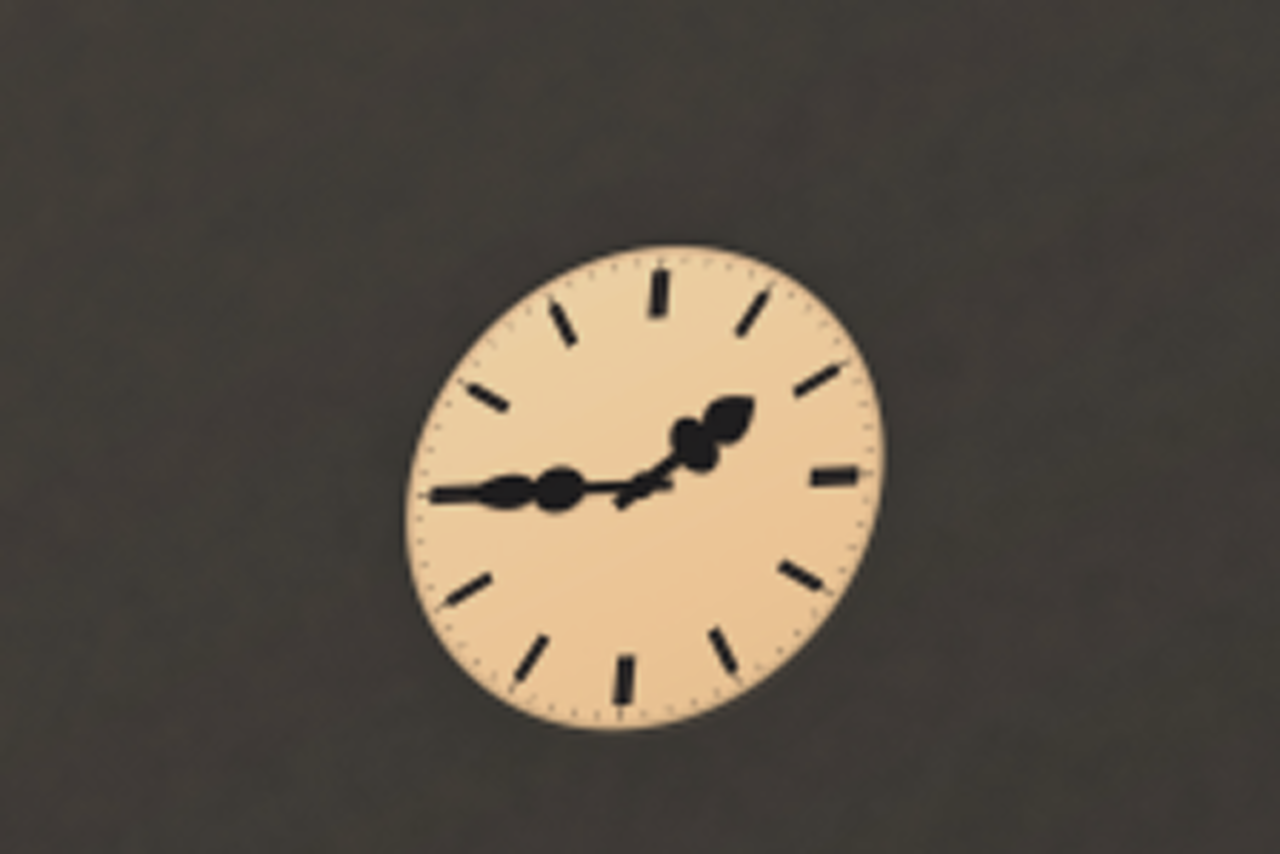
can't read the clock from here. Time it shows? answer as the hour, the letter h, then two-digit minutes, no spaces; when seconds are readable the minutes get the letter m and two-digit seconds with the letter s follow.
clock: 1h45
